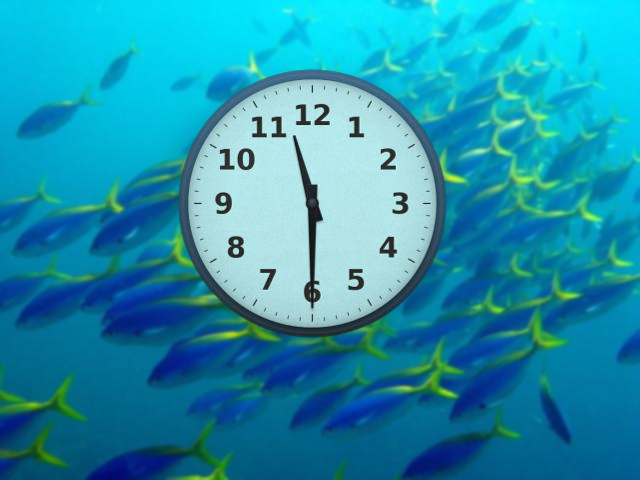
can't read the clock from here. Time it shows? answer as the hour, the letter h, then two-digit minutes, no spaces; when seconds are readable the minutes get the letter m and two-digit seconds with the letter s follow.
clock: 11h30
